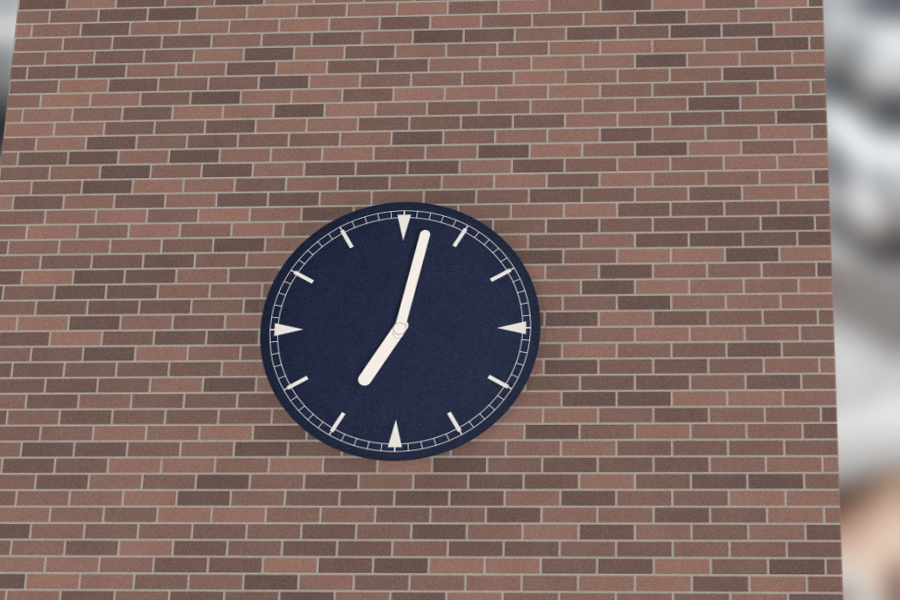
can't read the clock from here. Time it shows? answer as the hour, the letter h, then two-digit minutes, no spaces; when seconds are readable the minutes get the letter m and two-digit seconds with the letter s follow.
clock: 7h02
